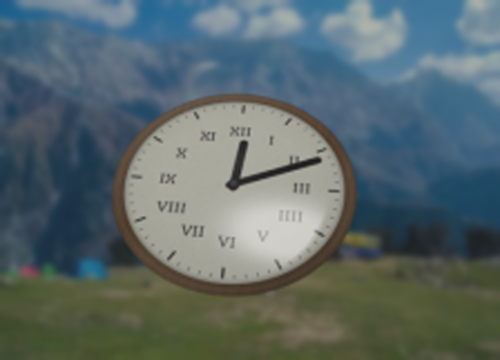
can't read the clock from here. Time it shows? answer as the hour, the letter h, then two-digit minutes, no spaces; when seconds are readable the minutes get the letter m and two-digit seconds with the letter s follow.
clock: 12h11
